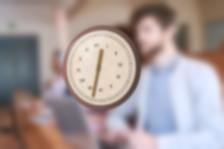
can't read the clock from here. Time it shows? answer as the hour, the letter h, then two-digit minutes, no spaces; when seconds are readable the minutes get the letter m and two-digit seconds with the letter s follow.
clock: 12h33
